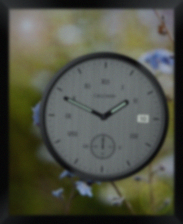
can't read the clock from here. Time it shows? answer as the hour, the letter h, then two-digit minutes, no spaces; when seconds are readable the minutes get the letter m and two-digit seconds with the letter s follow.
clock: 1h49
